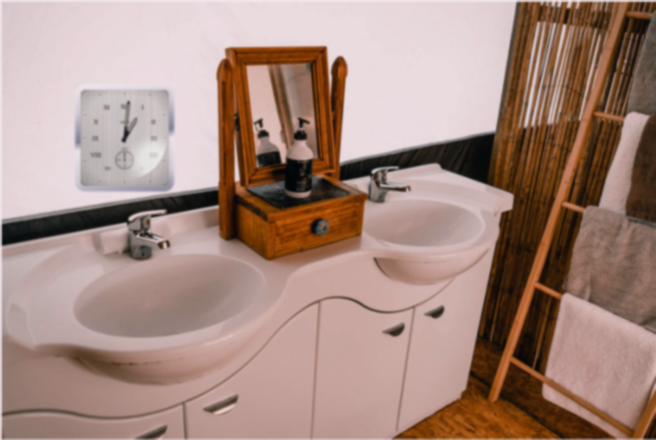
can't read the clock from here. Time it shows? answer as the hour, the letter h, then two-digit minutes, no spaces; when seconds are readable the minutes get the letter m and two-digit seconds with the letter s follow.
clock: 1h01
